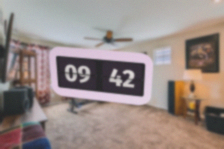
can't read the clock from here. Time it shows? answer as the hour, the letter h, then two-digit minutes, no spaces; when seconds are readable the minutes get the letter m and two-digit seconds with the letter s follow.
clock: 9h42
